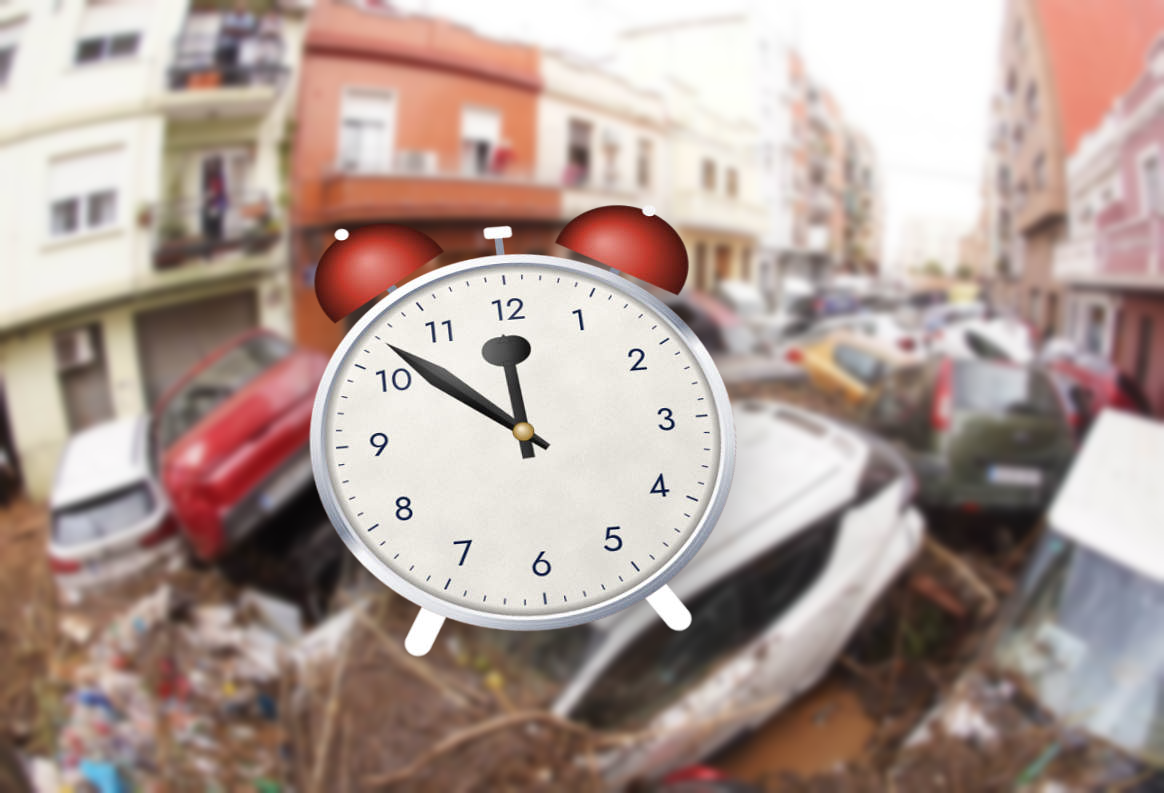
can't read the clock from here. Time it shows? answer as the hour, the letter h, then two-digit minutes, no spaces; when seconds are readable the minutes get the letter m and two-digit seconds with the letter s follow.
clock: 11h52
